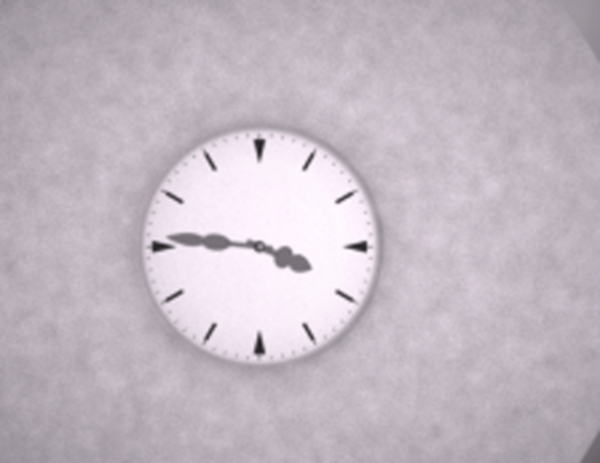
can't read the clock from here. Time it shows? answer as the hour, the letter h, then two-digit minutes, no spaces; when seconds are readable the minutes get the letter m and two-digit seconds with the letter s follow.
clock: 3h46
